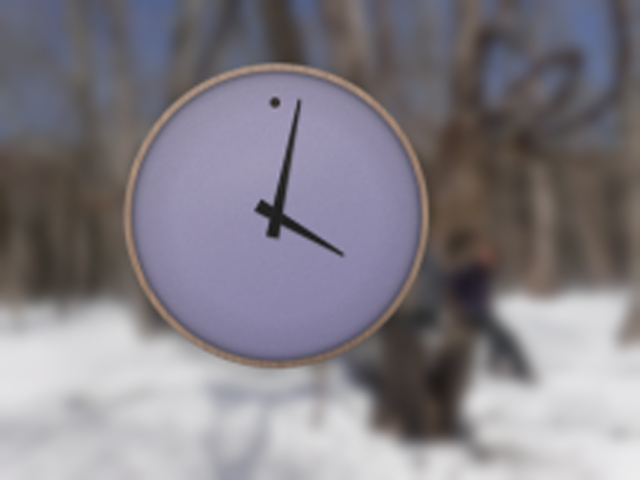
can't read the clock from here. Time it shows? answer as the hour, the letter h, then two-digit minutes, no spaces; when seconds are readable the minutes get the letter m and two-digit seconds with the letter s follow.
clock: 4h02
